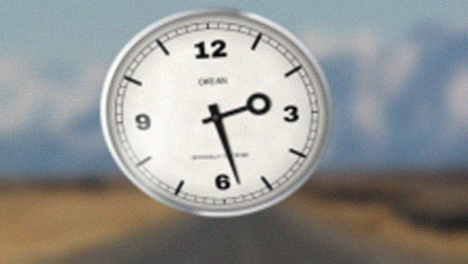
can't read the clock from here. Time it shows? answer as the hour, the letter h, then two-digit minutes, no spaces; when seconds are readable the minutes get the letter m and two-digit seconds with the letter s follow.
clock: 2h28
